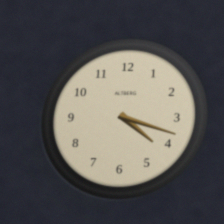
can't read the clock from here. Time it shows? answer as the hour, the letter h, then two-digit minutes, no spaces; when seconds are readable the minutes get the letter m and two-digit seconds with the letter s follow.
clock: 4h18
